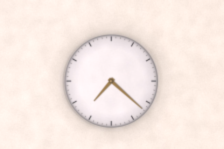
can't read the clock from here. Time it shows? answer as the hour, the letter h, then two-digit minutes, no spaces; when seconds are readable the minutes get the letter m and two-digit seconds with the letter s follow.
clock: 7h22
